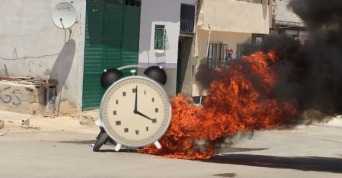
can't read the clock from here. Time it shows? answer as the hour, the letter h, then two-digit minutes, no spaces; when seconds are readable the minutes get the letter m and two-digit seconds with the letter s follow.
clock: 4h01
